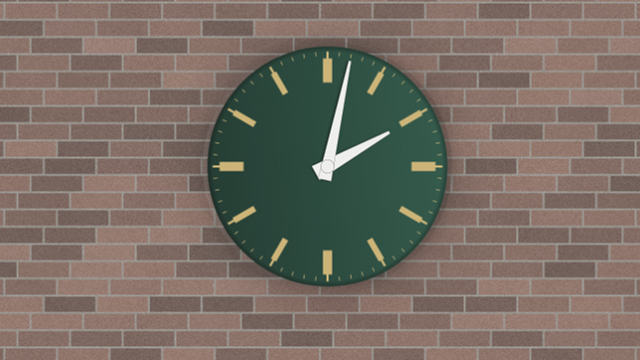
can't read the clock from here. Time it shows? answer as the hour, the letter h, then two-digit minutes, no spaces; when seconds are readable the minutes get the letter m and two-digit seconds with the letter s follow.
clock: 2h02
